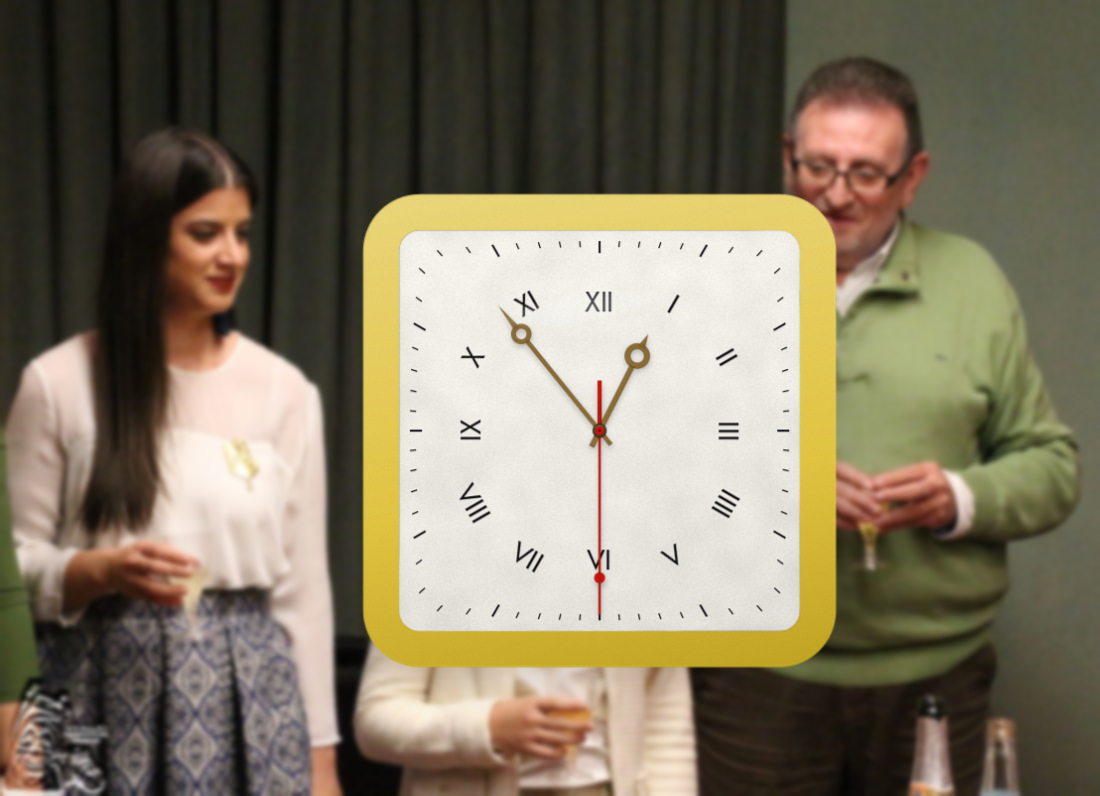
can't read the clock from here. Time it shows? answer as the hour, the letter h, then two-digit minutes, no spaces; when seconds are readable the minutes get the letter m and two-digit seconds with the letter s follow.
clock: 12h53m30s
